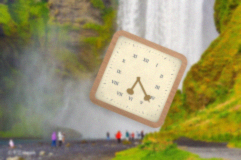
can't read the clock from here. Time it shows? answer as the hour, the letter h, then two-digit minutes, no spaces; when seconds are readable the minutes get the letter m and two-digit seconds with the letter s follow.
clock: 6h22
